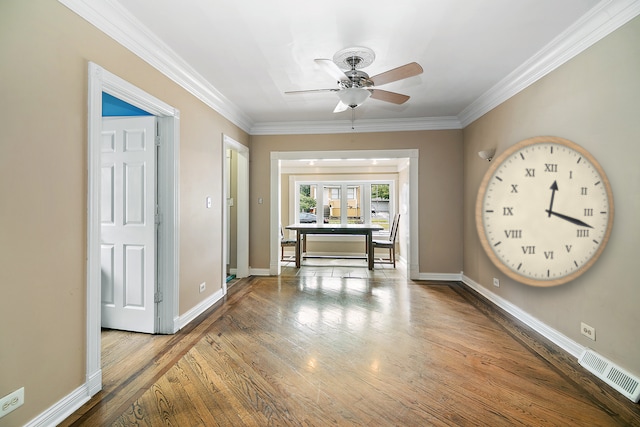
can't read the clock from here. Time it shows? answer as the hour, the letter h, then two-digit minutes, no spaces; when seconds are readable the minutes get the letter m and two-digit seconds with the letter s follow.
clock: 12h18
